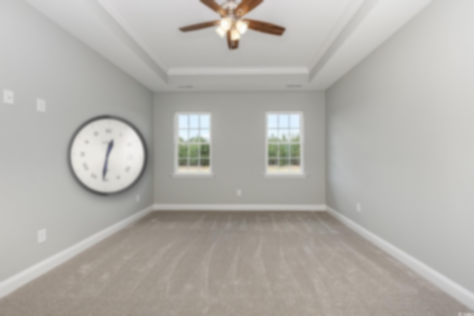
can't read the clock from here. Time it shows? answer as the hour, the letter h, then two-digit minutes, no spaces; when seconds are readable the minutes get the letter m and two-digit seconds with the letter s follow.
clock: 12h31
